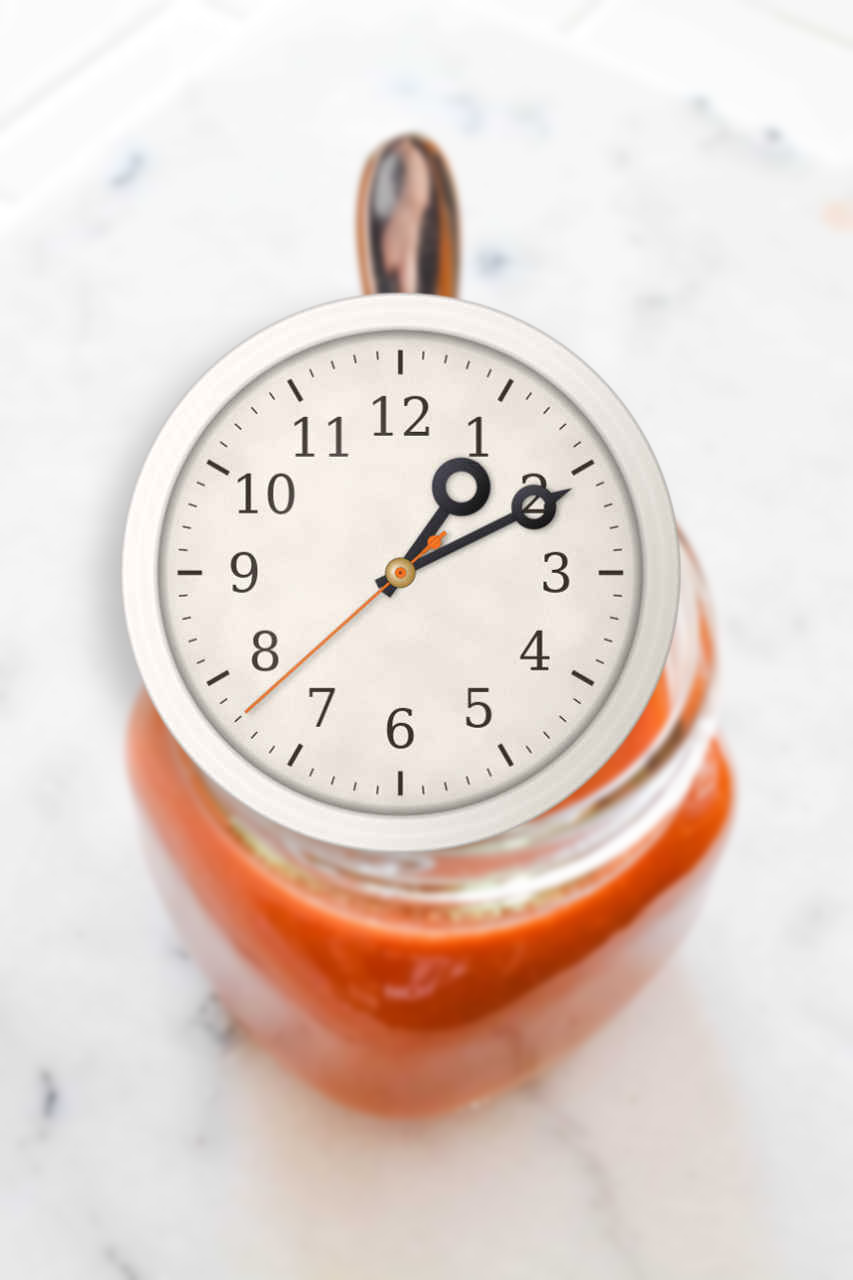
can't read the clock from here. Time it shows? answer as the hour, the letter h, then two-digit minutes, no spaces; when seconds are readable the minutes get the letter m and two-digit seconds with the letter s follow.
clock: 1h10m38s
